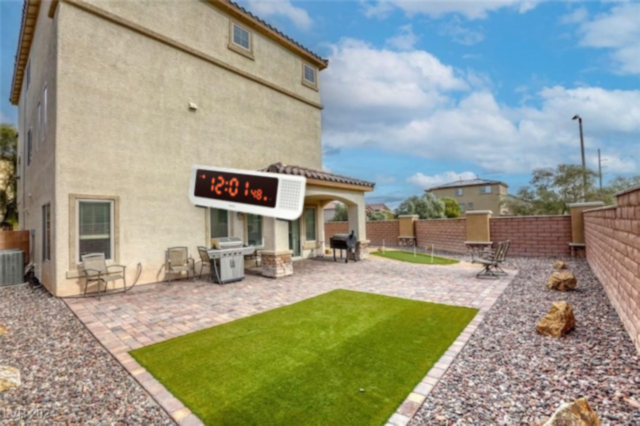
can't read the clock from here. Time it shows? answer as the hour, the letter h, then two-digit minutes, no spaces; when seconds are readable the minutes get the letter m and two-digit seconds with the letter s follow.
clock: 12h01
